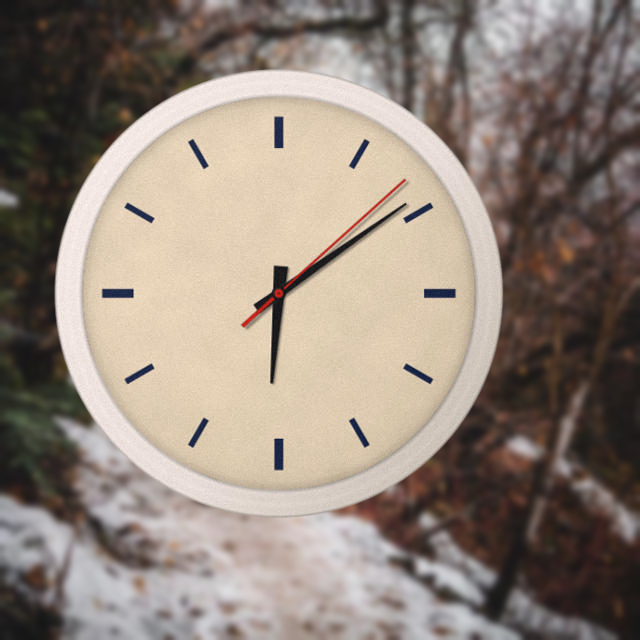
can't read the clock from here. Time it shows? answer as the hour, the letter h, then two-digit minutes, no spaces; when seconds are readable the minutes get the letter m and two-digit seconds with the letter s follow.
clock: 6h09m08s
